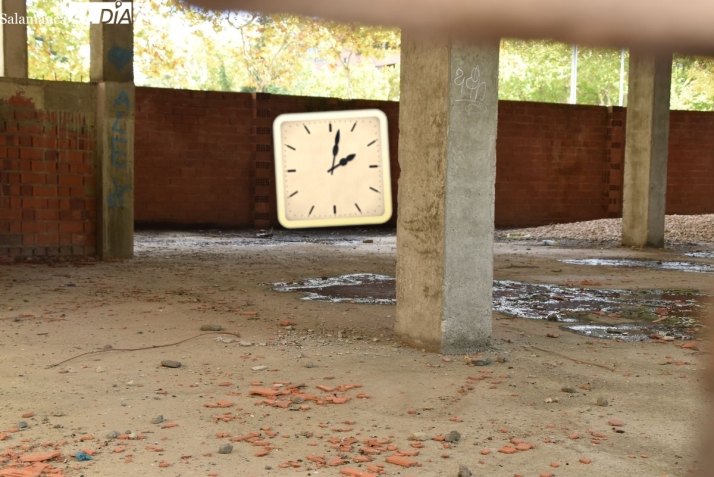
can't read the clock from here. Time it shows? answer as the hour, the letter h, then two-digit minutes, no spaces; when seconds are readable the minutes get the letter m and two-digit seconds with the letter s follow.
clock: 2h02
